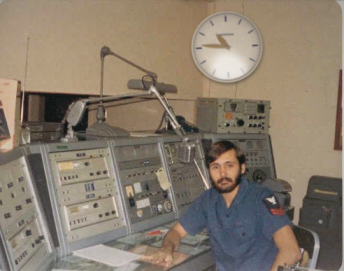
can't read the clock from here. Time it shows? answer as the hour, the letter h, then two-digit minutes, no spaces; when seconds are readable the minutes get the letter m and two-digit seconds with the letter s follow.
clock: 10h46
